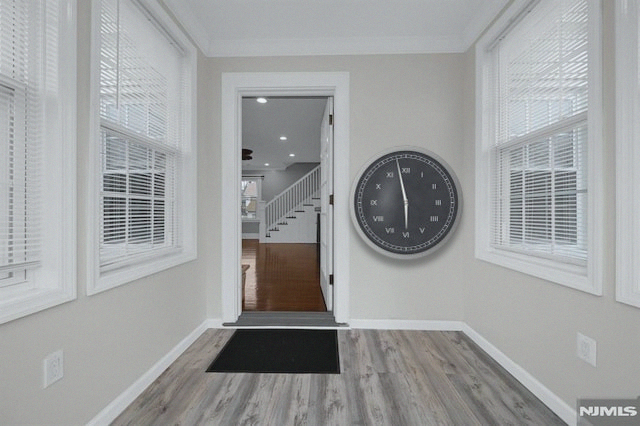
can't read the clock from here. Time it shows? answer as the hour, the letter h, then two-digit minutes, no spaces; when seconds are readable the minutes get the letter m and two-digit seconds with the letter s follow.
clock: 5h58
